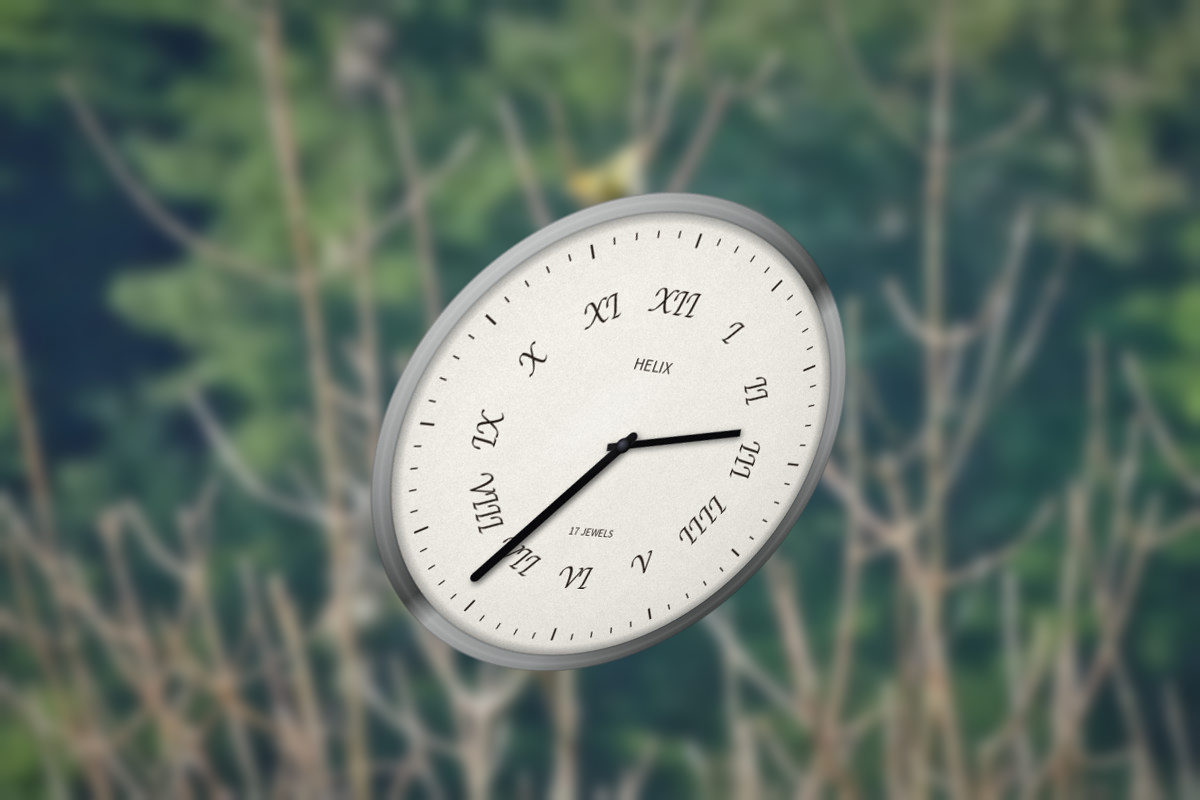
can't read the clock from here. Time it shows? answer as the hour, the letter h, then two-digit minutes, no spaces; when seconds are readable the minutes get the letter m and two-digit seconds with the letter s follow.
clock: 2h36
